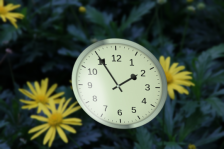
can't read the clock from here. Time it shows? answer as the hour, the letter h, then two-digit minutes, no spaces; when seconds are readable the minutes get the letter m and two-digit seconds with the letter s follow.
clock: 1h55
